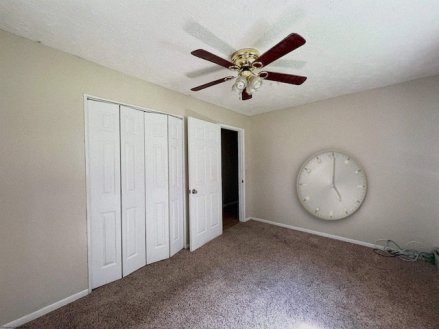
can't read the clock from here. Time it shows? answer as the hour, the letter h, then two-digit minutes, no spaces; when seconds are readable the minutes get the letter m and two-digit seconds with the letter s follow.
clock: 5h00
